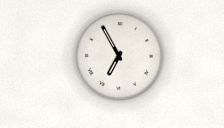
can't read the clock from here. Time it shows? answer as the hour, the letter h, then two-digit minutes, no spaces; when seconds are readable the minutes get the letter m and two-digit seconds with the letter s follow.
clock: 6h55
